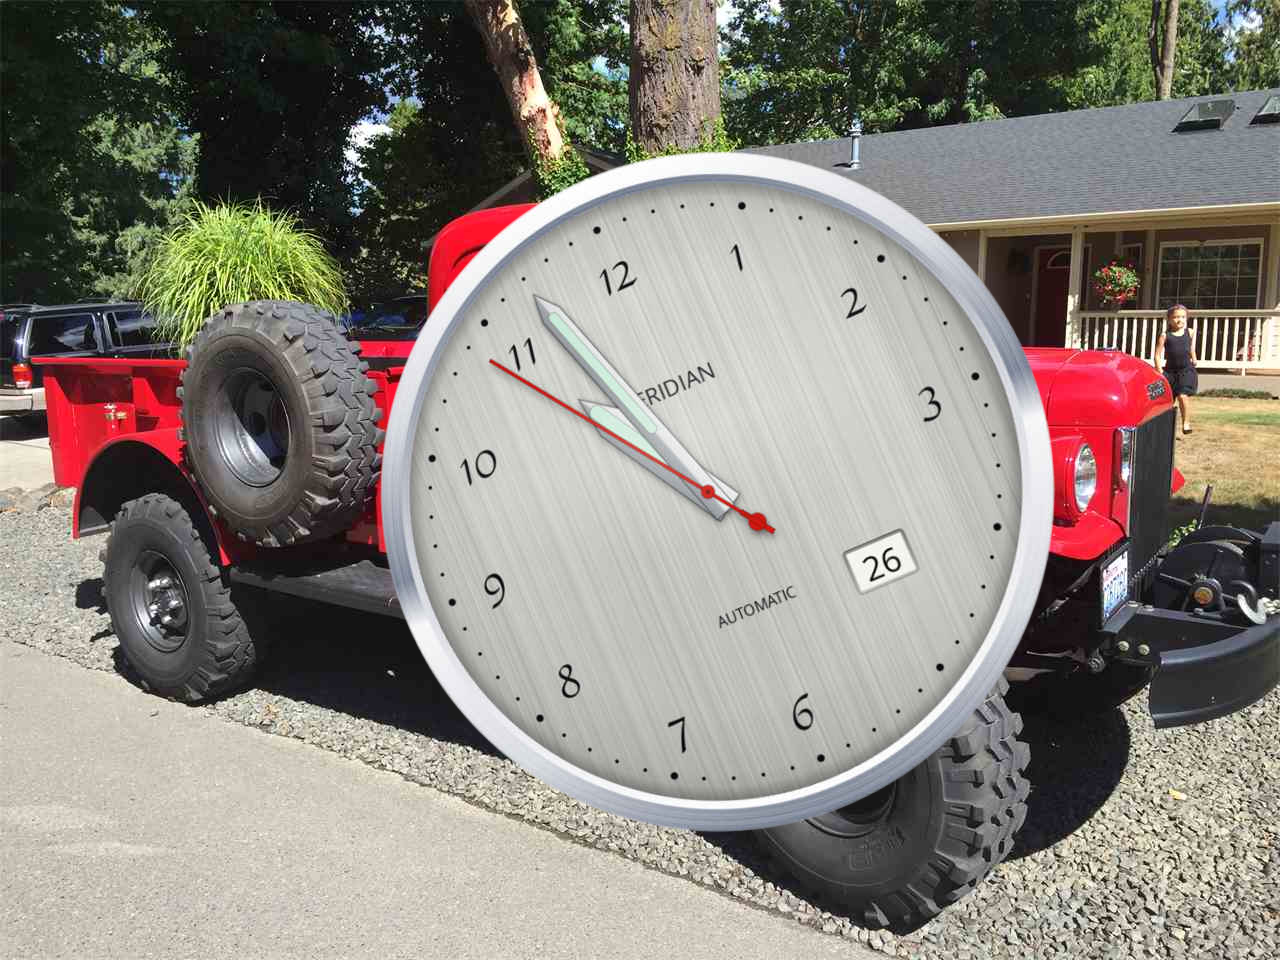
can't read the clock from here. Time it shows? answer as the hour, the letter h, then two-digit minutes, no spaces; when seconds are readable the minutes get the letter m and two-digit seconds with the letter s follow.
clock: 10h56m54s
